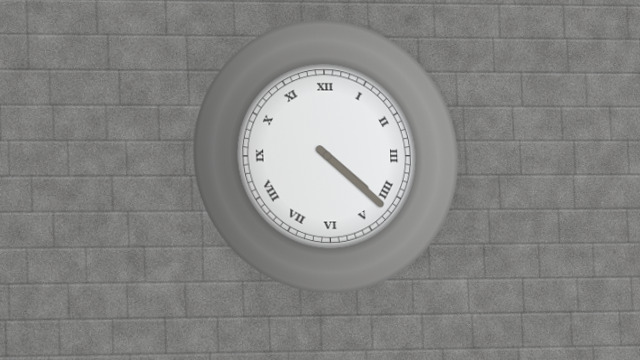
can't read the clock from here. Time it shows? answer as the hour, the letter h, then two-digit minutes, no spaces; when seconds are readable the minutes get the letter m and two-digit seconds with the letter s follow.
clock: 4h22
